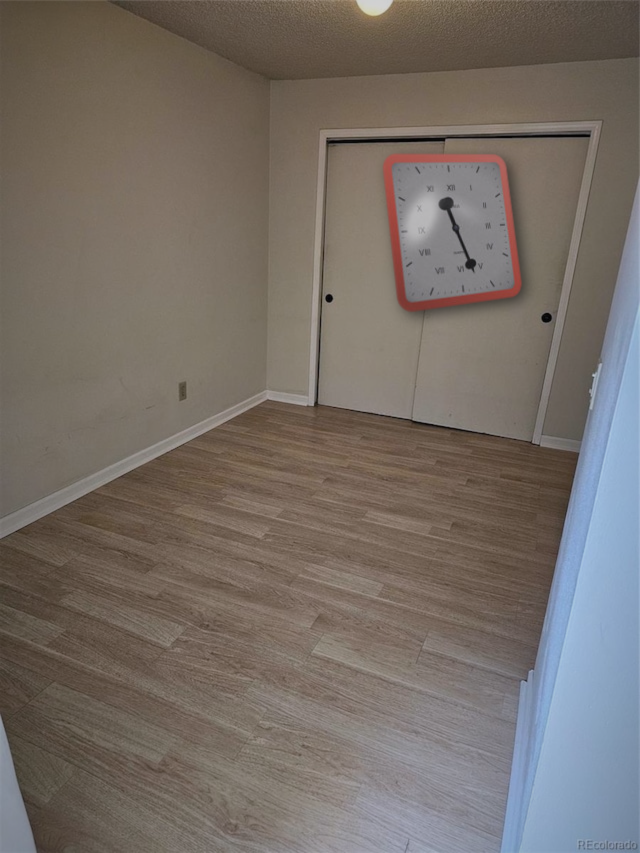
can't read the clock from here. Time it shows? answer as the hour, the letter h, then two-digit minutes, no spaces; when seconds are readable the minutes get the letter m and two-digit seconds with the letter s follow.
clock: 11h27
